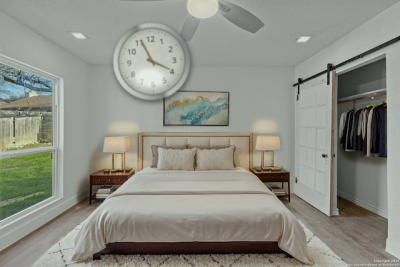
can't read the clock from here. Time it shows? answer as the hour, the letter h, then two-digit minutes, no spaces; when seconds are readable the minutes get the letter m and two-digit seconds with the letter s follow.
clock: 3h56
